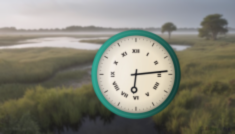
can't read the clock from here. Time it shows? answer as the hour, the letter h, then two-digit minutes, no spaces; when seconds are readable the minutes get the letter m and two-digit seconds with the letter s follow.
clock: 6h14
